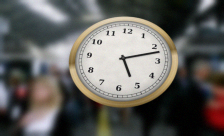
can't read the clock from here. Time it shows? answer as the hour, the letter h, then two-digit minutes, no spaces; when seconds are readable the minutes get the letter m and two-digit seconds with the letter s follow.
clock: 5h12
